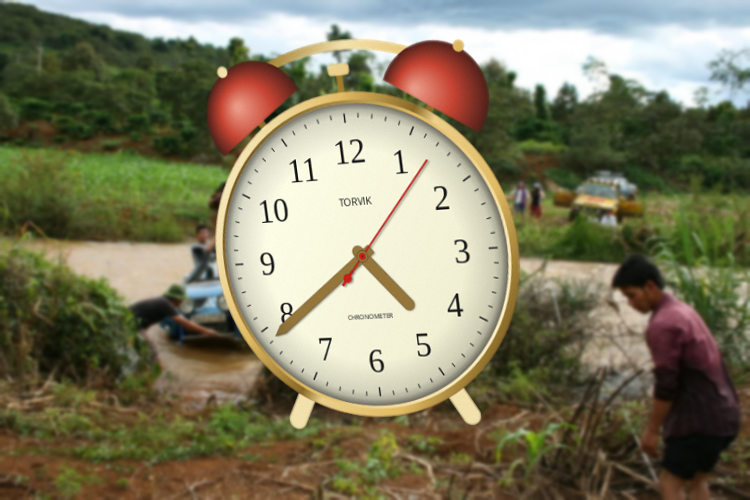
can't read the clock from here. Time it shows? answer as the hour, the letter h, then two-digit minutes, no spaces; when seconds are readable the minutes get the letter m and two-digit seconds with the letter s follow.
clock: 4h39m07s
